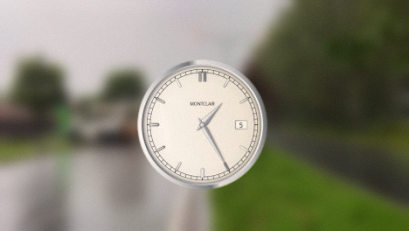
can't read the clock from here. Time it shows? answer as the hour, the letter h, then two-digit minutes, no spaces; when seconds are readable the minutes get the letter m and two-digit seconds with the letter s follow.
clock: 1h25
